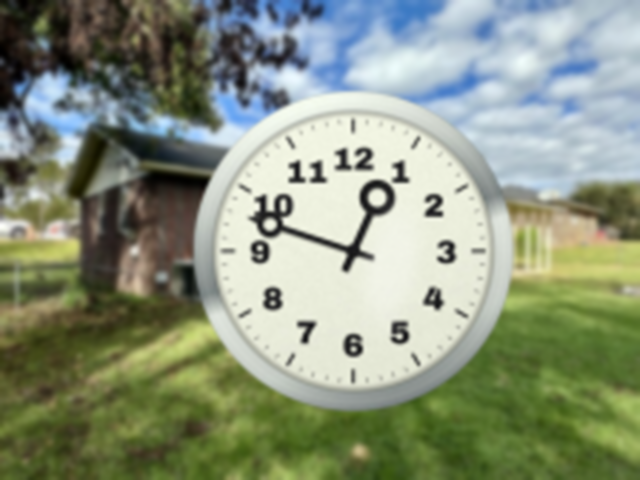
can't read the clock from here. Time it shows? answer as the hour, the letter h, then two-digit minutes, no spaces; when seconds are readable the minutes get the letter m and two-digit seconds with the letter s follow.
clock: 12h48
